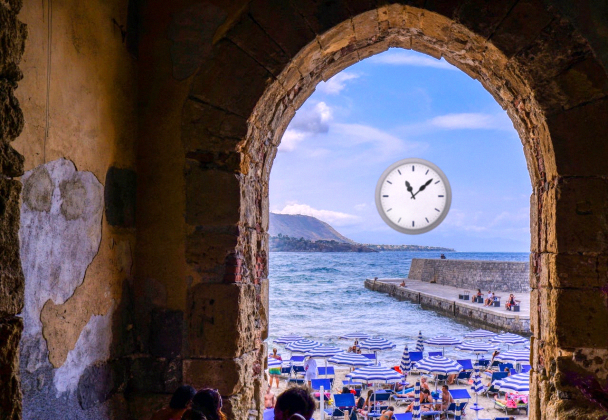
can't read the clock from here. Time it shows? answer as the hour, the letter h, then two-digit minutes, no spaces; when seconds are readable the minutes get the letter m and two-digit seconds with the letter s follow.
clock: 11h08
